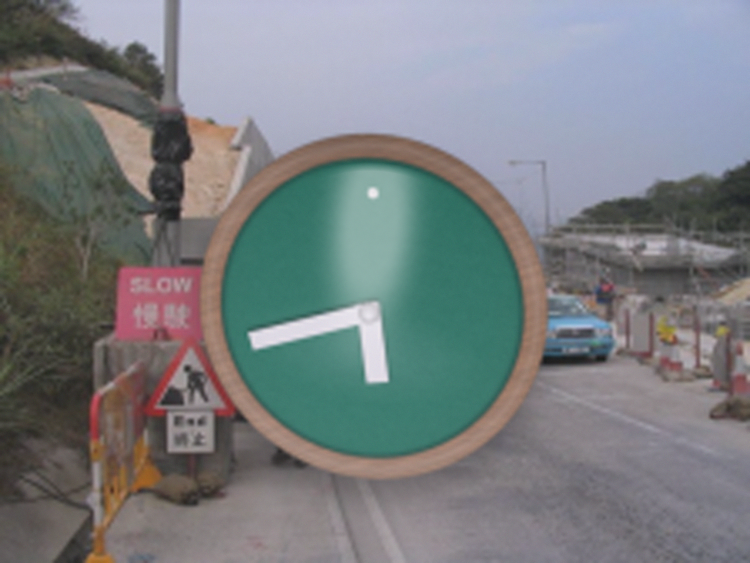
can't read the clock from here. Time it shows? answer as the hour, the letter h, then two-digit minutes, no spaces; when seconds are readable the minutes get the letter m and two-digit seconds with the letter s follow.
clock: 5h42
